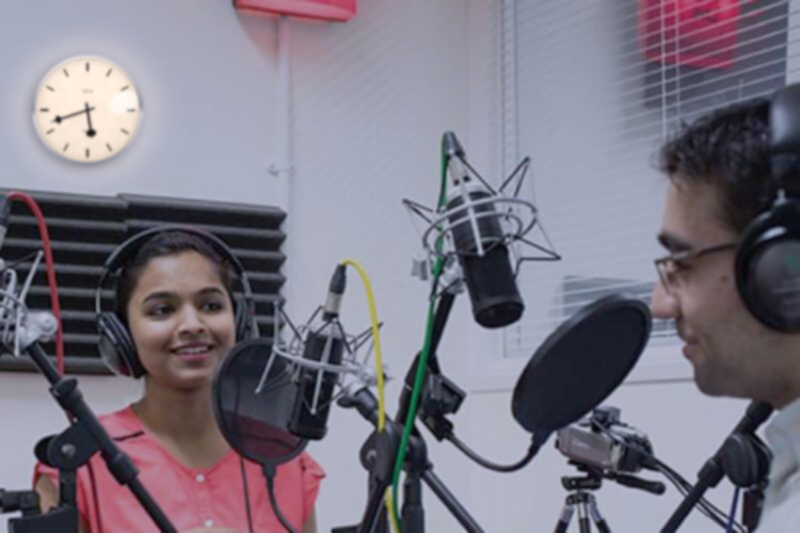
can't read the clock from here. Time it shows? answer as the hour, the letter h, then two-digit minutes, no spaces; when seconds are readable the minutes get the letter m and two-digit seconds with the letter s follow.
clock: 5h42
